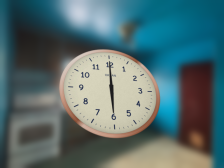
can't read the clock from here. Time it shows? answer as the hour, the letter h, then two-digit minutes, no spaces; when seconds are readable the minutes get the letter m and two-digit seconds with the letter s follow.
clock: 6h00
